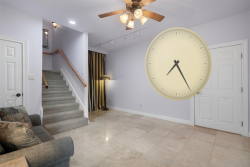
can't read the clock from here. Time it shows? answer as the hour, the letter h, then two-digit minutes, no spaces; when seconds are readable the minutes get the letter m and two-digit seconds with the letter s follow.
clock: 7h25
